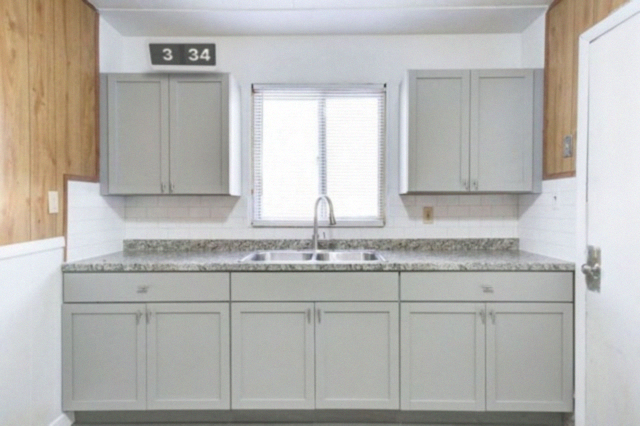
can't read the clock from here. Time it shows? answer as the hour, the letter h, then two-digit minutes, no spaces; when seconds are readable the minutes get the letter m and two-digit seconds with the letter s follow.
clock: 3h34
